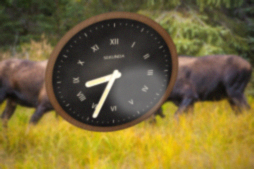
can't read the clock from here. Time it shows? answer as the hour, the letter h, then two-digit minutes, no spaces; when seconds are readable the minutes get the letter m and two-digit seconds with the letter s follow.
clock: 8h34
